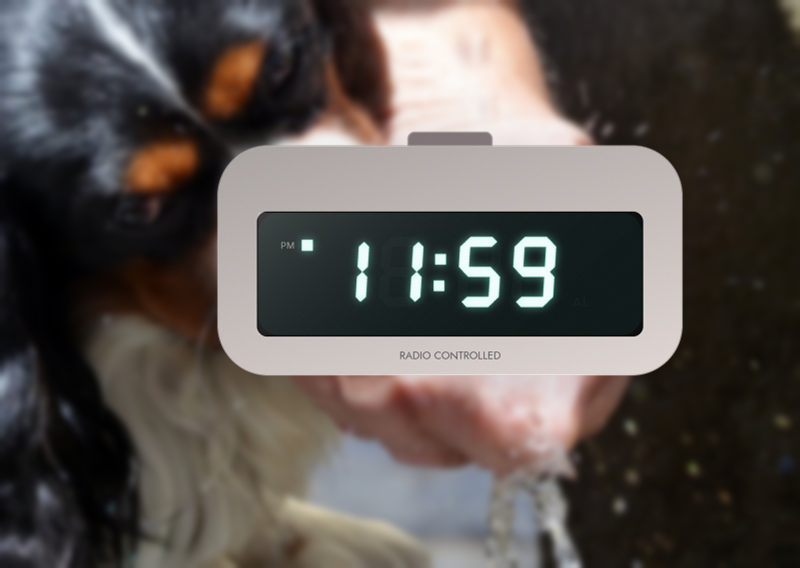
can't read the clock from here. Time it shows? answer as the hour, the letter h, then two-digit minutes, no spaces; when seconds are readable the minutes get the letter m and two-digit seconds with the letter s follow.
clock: 11h59
